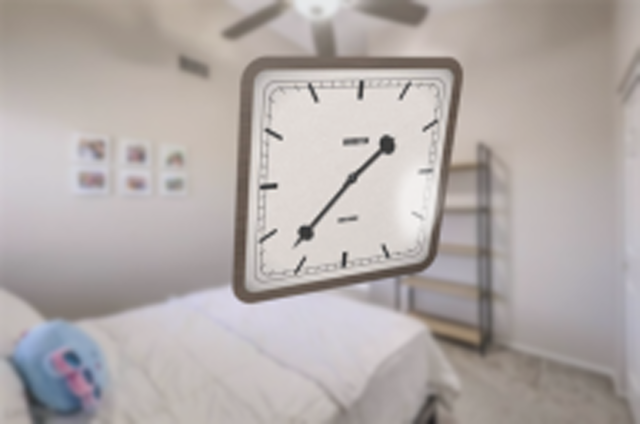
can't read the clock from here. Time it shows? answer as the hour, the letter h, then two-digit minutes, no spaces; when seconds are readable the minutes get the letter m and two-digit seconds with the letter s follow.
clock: 1h37
